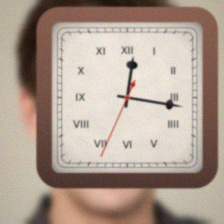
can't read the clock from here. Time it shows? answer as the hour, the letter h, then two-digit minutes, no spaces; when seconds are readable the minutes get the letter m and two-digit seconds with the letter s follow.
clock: 12h16m34s
